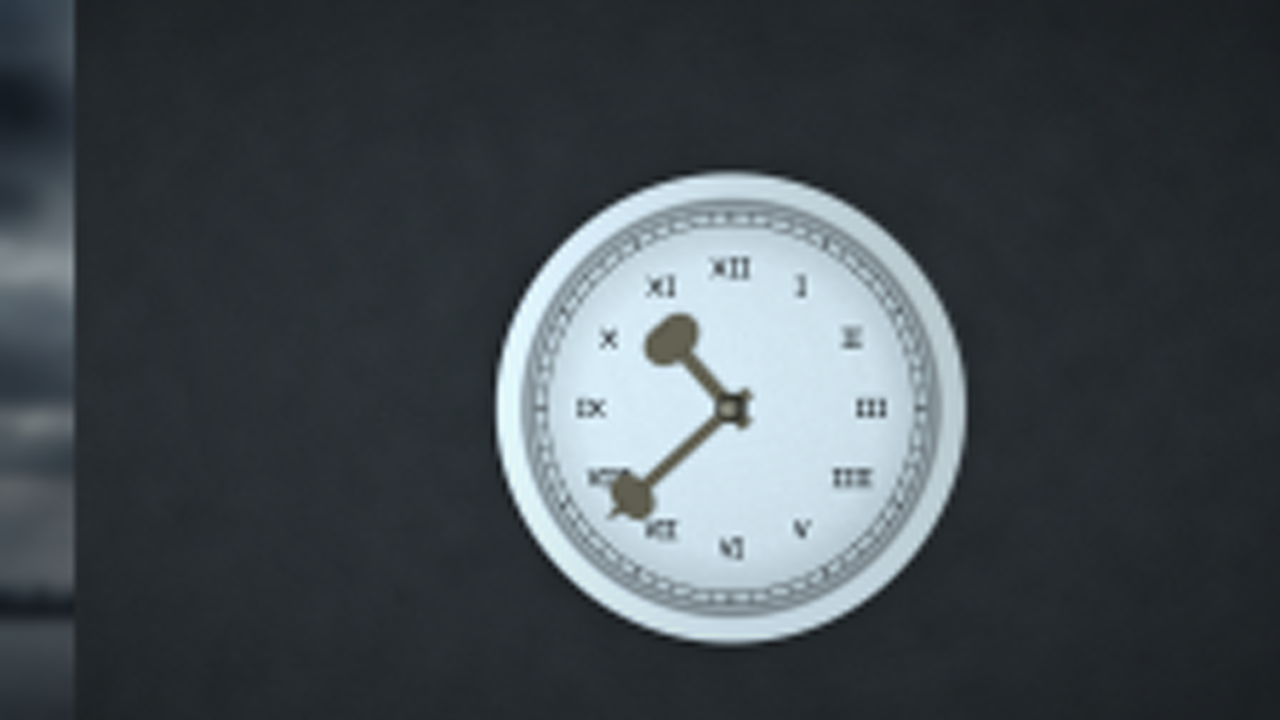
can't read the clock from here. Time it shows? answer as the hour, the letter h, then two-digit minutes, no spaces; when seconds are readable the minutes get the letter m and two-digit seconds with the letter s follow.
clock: 10h38
